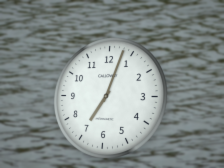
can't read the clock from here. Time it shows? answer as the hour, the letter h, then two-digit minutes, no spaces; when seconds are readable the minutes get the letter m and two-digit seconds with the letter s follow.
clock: 7h03
